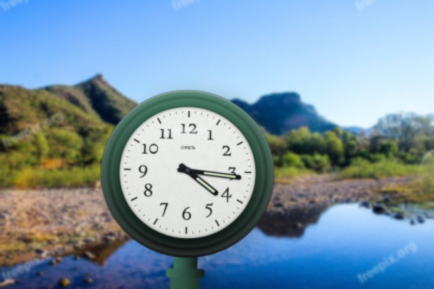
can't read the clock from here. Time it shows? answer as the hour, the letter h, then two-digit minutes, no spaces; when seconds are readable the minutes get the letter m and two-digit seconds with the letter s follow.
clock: 4h16
